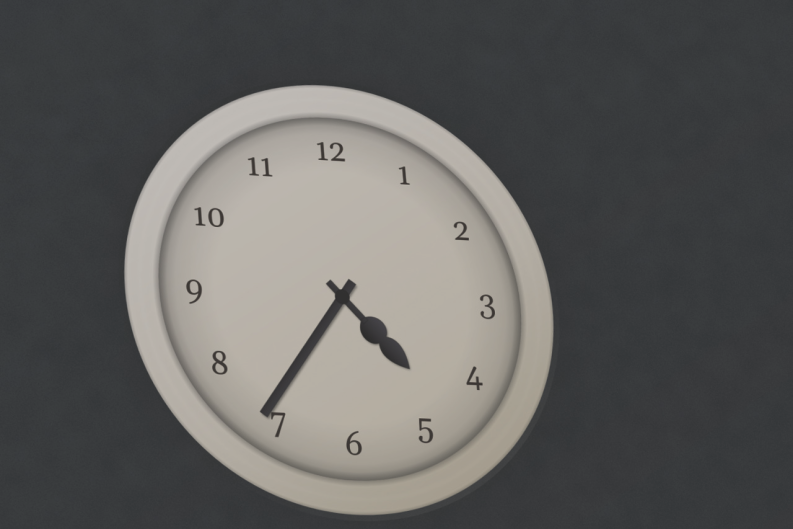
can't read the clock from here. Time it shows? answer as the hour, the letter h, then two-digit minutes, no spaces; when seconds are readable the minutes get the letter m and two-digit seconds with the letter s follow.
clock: 4h36
